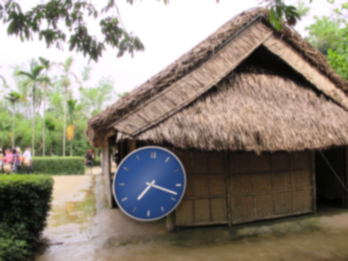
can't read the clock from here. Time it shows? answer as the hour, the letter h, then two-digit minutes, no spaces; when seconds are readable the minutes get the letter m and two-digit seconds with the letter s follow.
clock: 7h18
